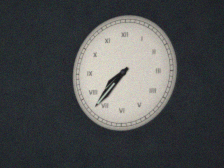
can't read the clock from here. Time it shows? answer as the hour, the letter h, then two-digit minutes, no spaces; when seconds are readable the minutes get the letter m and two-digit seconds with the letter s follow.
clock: 7h37
